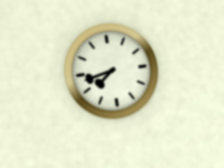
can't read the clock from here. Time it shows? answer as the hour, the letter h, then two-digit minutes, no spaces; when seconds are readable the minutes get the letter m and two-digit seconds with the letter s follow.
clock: 7h43
